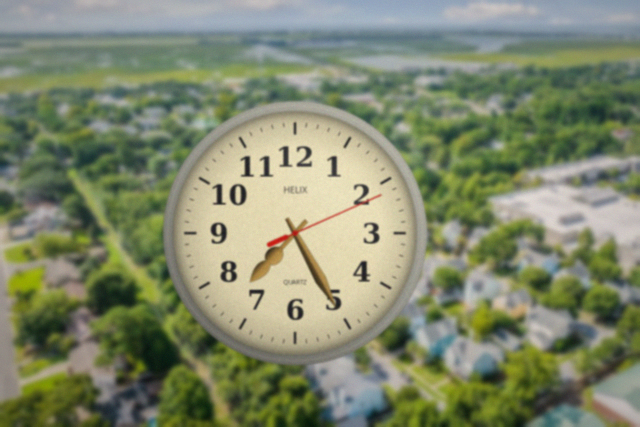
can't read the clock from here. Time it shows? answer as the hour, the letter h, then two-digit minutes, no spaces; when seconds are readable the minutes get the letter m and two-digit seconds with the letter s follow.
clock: 7h25m11s
